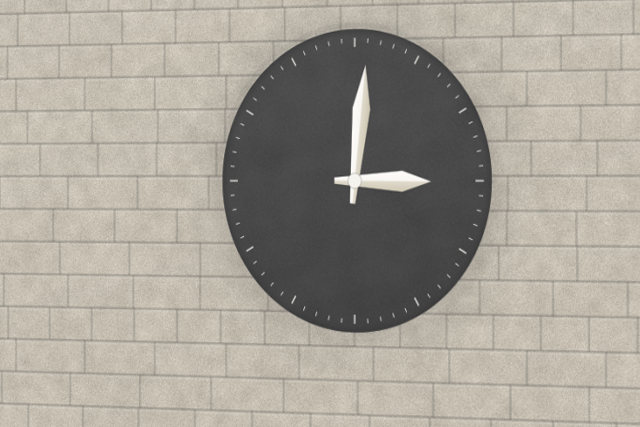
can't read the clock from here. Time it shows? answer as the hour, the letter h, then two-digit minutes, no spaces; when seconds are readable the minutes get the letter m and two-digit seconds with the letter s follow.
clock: 3h01
